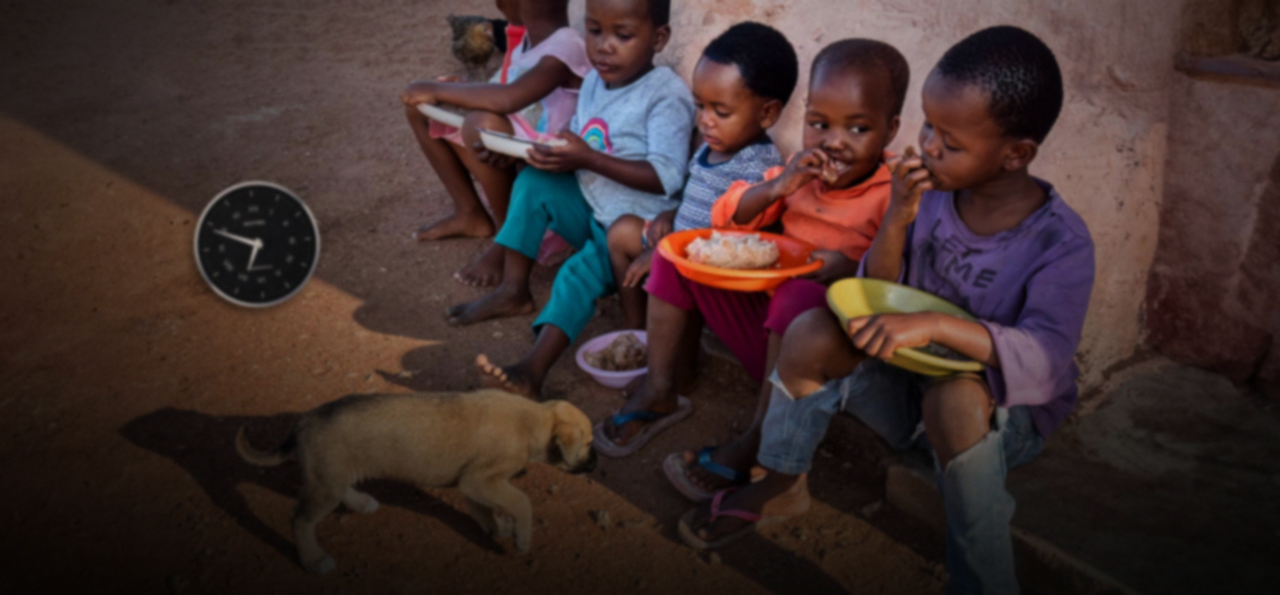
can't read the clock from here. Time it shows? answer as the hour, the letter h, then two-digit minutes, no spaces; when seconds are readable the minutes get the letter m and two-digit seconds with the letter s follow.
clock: 6h49
